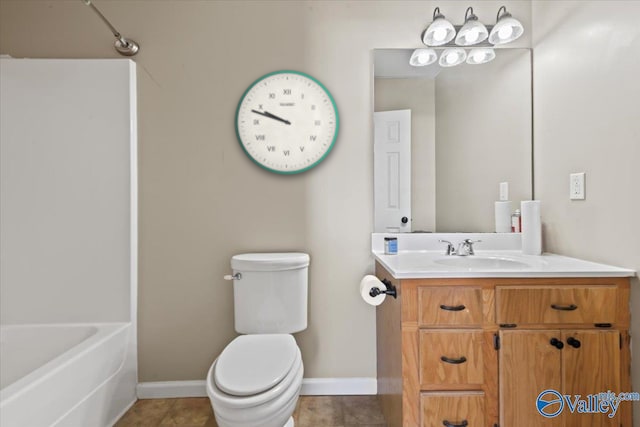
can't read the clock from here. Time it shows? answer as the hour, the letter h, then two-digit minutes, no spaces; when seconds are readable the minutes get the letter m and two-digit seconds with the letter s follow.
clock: 9h48
